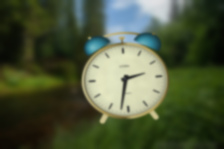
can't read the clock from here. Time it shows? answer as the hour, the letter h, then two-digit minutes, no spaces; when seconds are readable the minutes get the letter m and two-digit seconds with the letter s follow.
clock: 2h32
